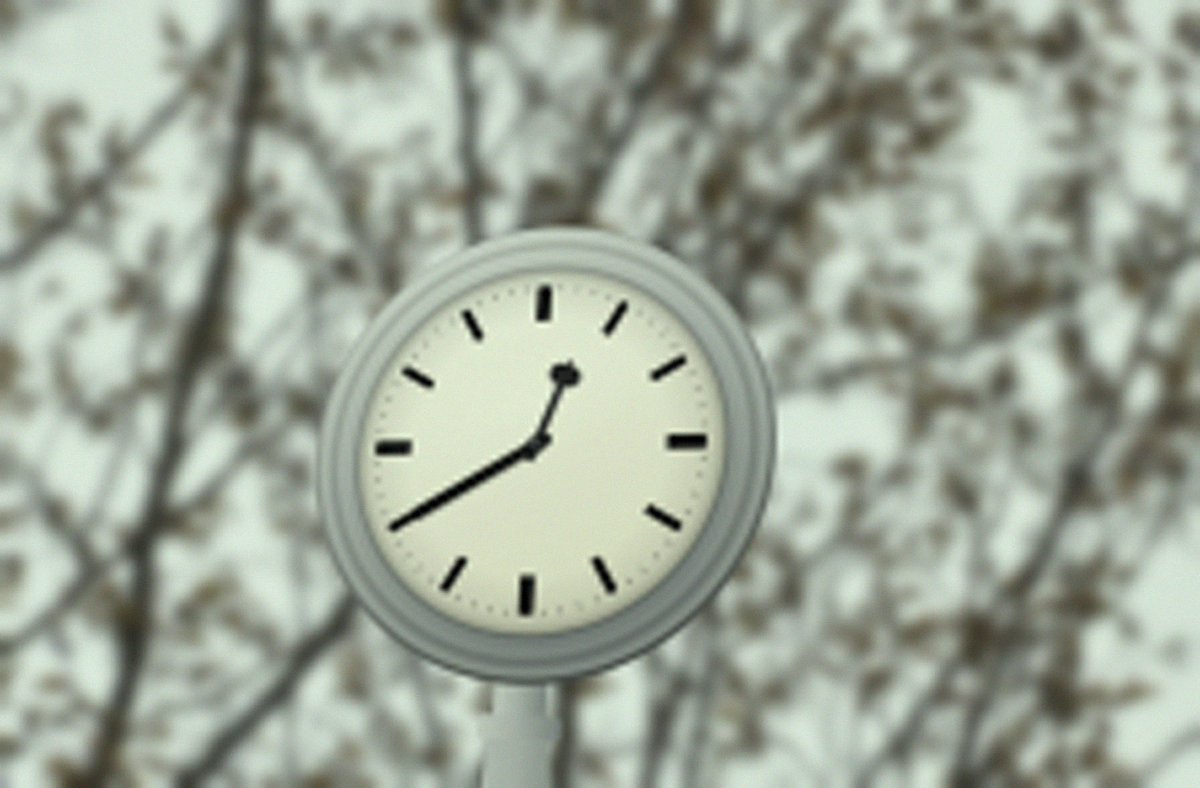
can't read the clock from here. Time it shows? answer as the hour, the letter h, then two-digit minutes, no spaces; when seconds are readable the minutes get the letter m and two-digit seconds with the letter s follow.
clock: 12h40
